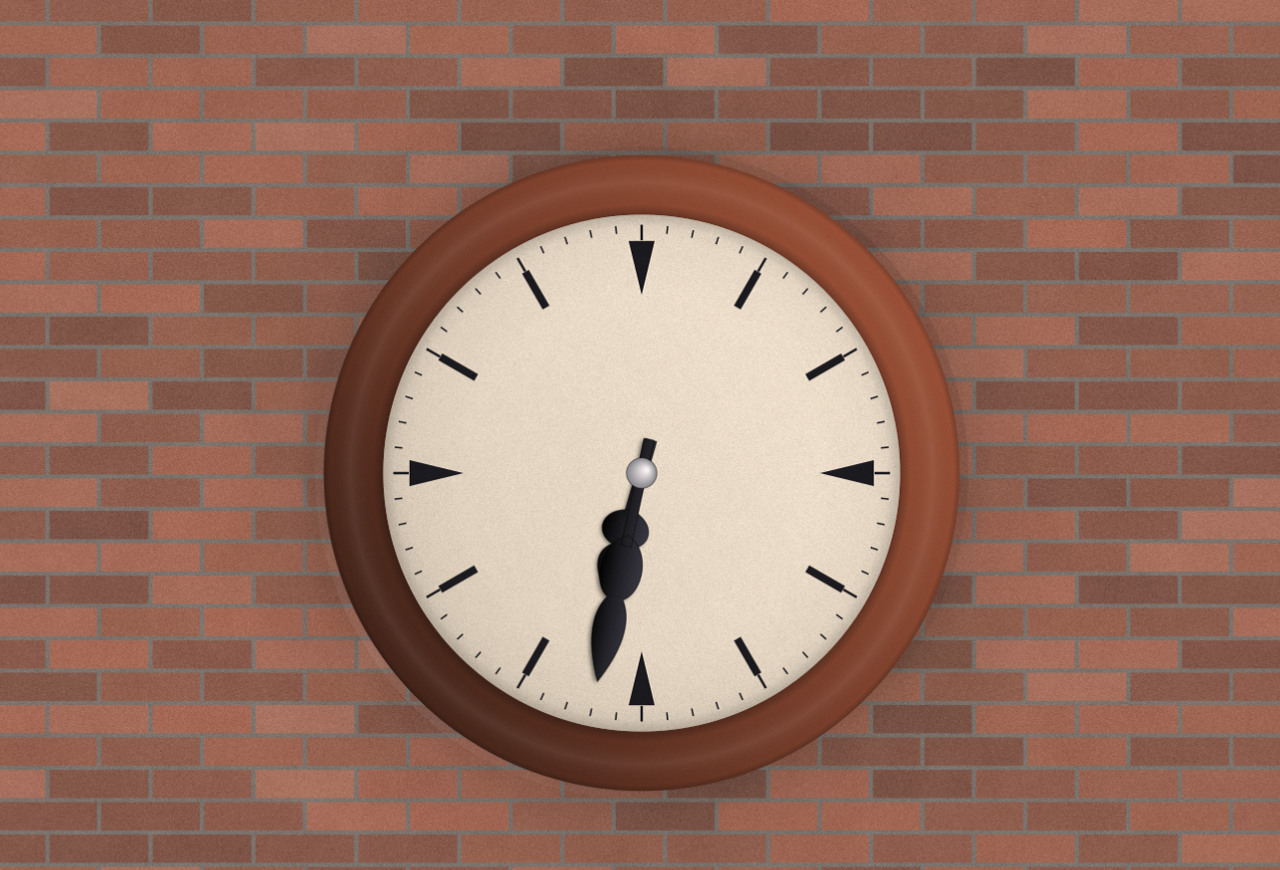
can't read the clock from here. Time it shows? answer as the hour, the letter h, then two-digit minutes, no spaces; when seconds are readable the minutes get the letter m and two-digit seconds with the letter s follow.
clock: 6h32
